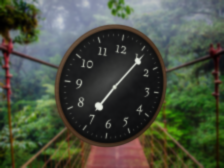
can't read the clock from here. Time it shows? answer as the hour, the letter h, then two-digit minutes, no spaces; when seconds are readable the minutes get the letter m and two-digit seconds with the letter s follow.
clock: 7h06
